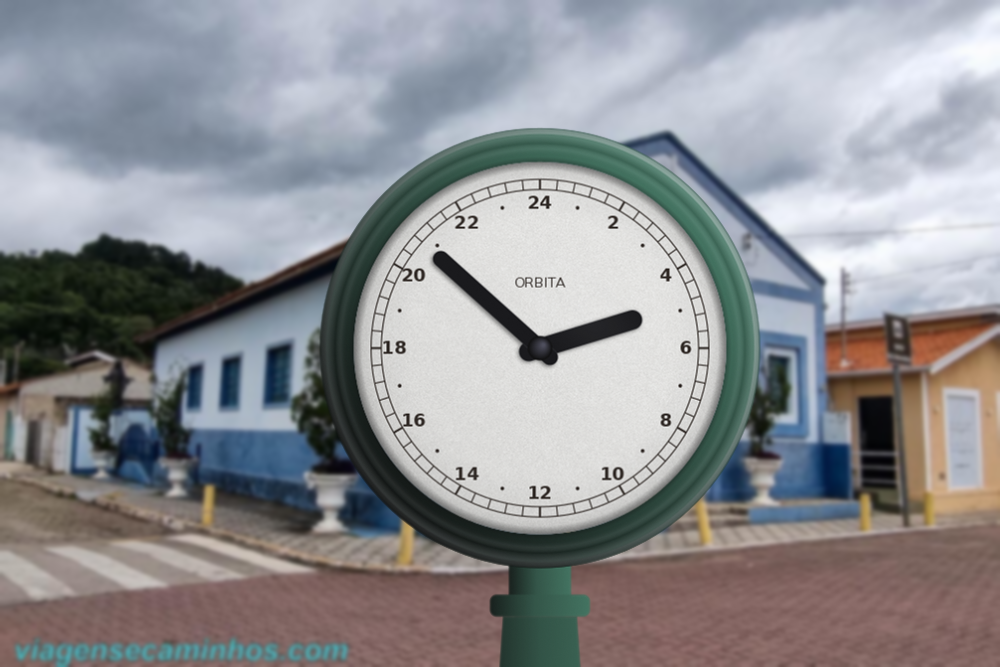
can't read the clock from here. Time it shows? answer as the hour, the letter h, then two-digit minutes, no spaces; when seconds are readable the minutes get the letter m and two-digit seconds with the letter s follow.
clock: 4h52
